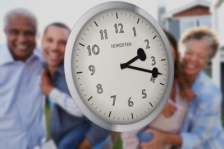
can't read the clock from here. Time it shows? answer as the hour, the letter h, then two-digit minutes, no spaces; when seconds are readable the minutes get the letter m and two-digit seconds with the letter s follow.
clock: 2h18
